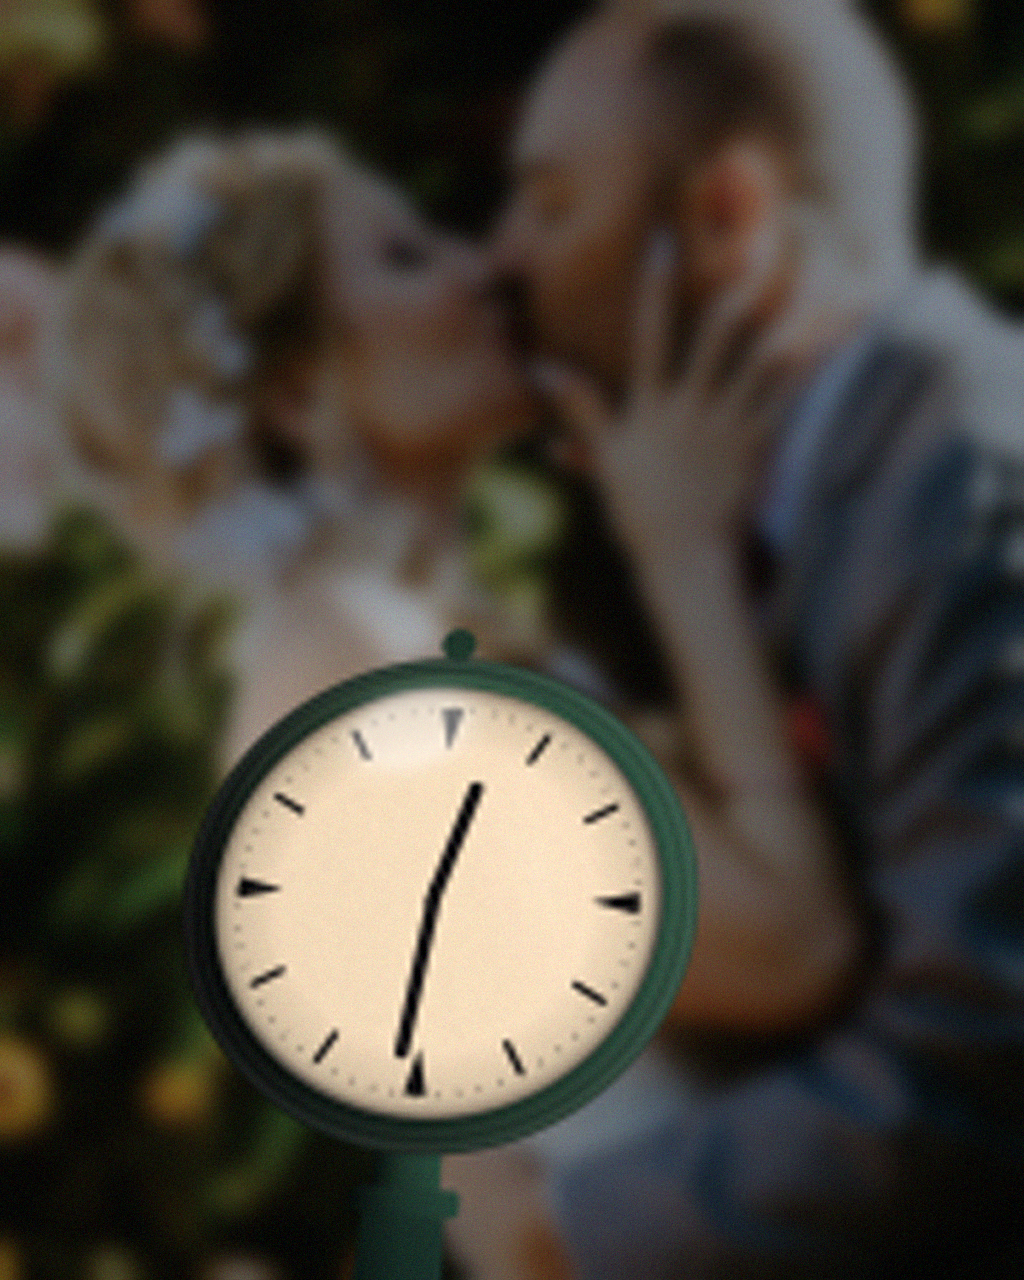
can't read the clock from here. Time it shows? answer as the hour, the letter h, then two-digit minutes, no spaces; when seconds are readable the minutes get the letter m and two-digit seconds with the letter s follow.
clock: 12h31
